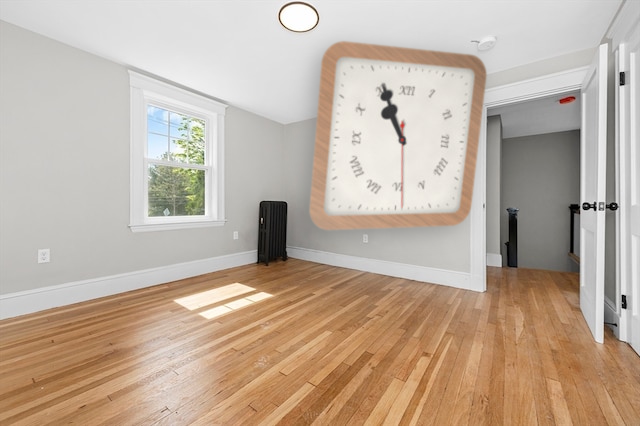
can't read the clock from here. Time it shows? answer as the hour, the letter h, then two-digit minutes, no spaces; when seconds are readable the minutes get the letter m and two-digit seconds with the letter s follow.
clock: 10h55m29s
